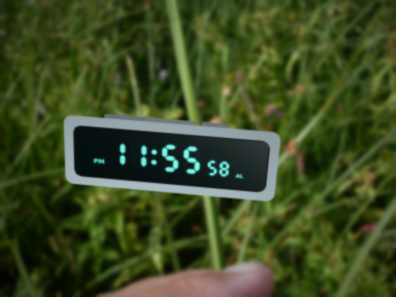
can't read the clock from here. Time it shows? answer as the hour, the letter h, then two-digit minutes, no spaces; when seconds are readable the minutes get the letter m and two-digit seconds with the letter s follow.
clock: 11h55m58s
